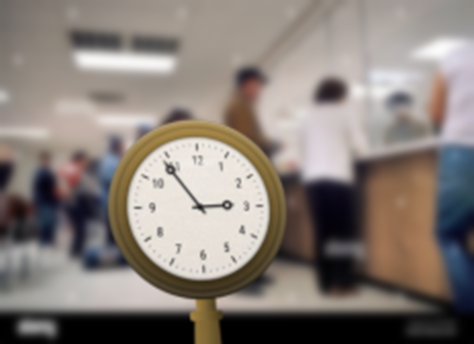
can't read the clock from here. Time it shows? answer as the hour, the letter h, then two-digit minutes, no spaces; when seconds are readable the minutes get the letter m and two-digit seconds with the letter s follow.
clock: 2h54
